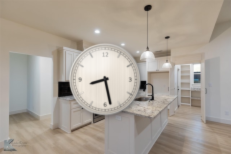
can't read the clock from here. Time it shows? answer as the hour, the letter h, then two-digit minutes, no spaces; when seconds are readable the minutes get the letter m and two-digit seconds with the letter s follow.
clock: 8h28
